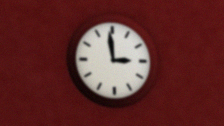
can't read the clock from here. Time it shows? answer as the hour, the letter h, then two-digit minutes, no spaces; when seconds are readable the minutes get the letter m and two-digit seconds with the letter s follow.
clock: 2h59
